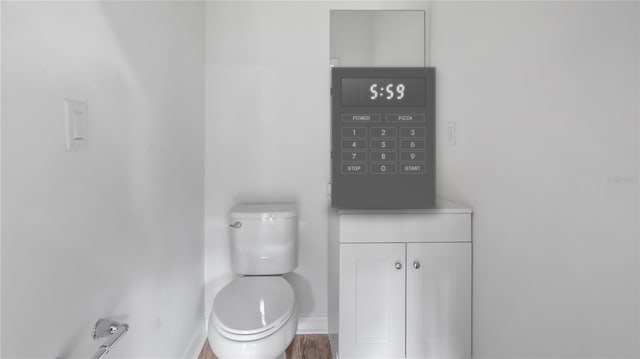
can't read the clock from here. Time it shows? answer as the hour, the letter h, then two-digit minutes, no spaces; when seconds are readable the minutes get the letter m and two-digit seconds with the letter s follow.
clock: 5h59
